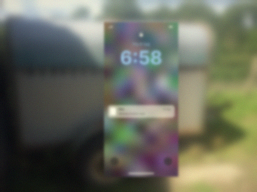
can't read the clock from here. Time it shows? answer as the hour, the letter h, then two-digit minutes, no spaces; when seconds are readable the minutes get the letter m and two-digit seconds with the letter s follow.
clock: 6h58
